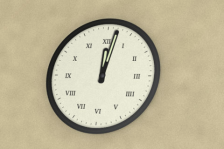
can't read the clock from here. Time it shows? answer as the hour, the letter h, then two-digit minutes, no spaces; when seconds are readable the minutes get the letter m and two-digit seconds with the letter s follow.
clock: 12h02
